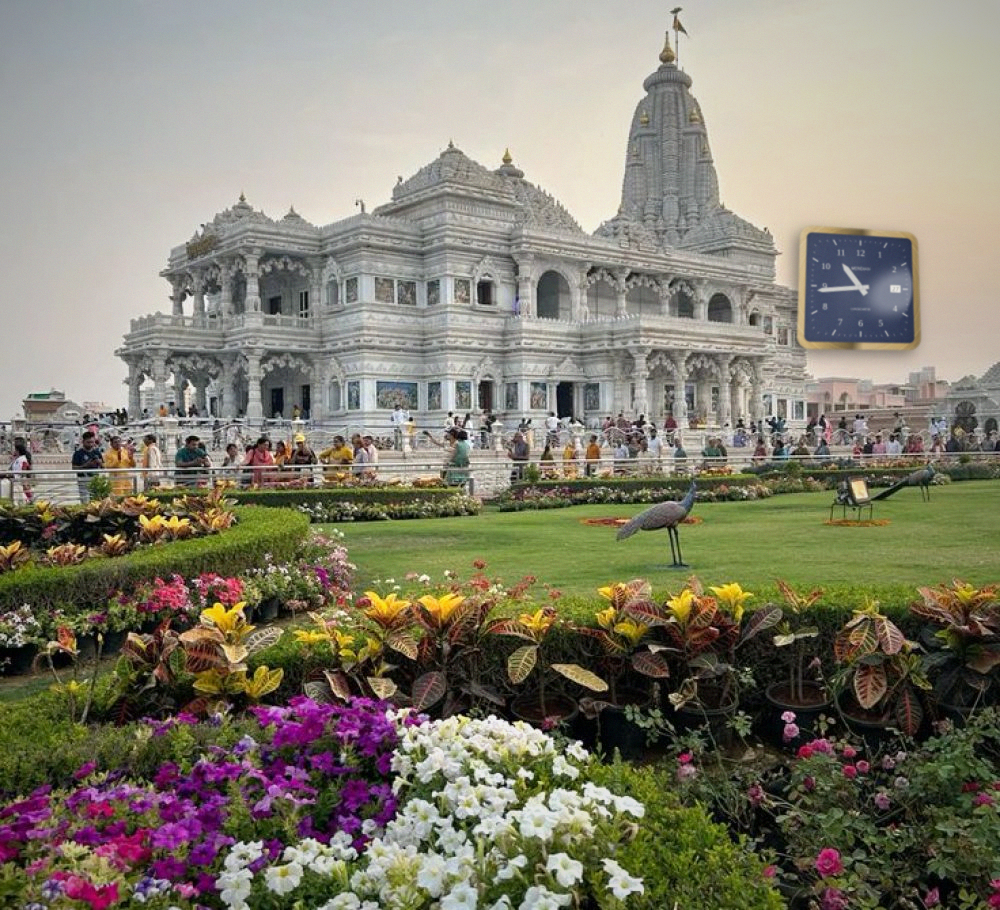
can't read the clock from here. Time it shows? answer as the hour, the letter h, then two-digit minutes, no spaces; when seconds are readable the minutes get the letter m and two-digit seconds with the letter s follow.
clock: 10h44
